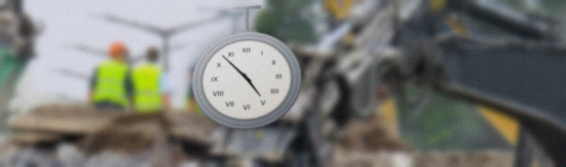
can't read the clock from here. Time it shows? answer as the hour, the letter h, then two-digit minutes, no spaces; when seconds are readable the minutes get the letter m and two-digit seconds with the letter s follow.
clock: 4h53
